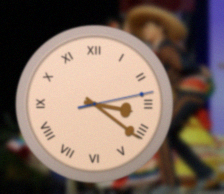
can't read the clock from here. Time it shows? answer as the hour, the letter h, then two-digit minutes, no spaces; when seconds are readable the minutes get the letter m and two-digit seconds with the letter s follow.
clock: 3h21m13s
